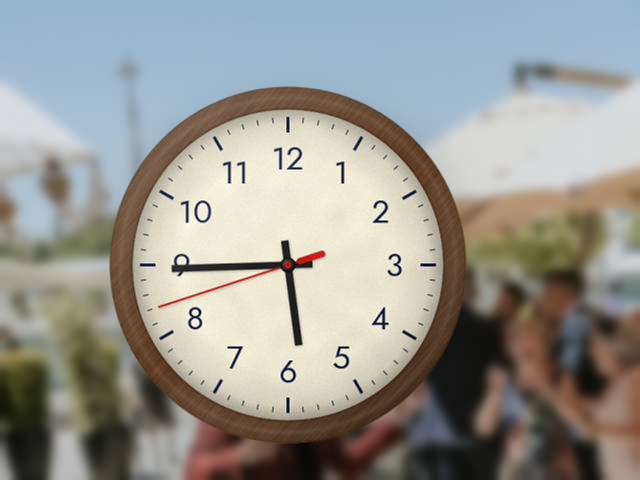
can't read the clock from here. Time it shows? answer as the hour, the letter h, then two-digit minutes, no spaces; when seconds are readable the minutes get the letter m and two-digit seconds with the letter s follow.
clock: 5h44m42s
